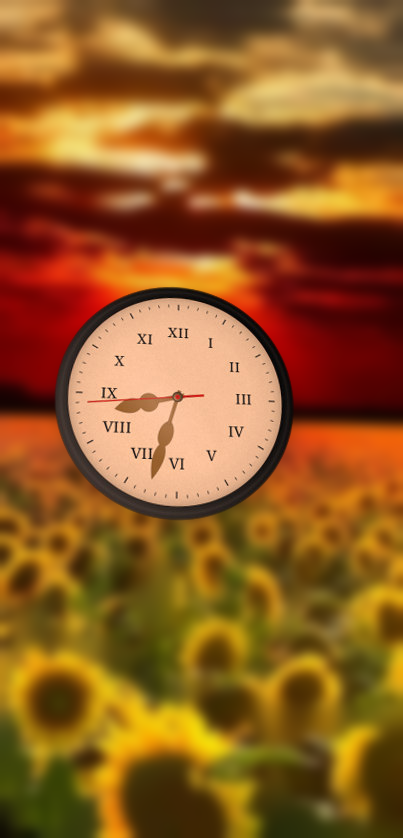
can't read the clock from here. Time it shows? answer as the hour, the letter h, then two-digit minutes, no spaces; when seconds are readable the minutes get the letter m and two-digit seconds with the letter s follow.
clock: 8h32m44s
